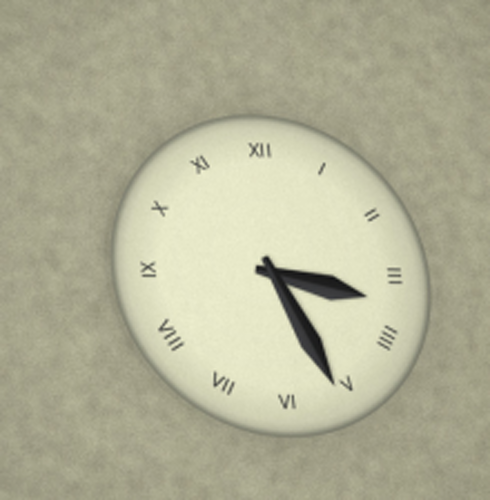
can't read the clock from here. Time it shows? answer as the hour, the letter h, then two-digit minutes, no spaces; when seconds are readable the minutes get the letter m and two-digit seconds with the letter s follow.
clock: 3h26
